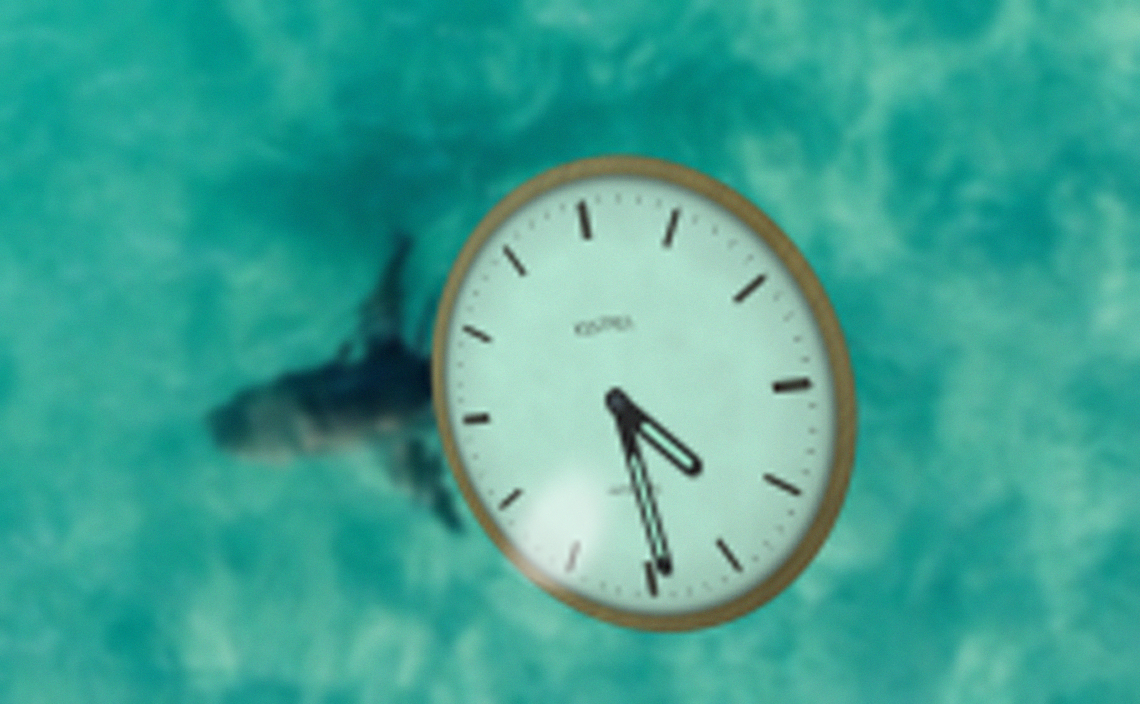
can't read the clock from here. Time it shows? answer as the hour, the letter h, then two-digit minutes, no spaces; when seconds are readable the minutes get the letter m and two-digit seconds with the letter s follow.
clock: 4h29
